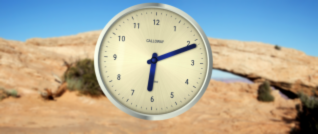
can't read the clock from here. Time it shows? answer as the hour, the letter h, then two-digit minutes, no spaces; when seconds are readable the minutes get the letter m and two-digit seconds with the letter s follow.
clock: 6h11
